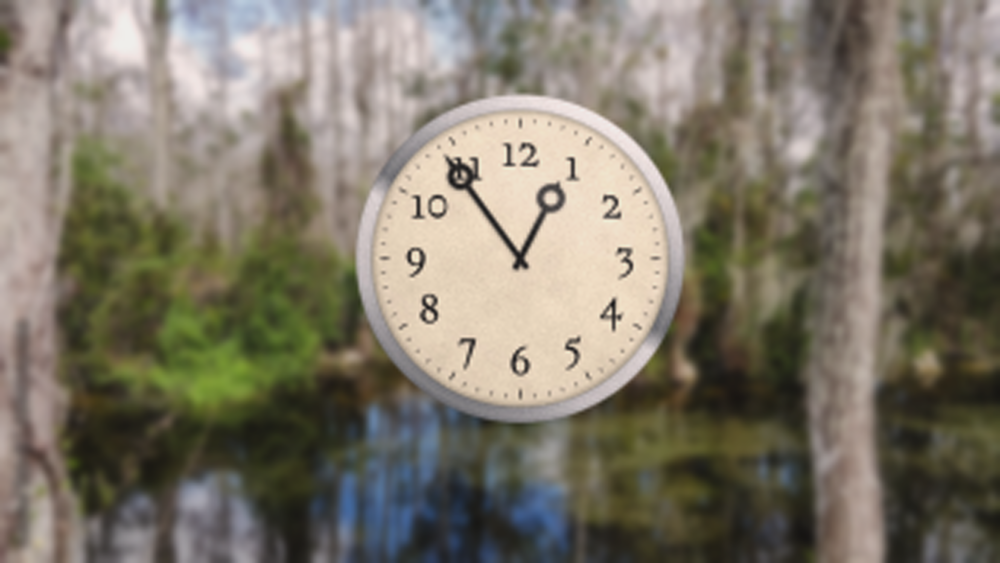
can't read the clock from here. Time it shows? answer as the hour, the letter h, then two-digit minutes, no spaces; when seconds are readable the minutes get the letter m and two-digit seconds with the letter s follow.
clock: 12h54
